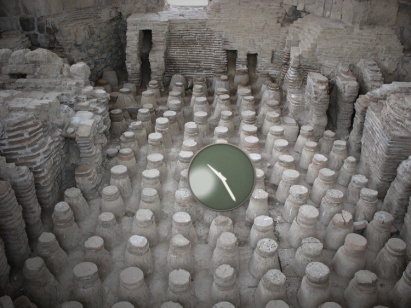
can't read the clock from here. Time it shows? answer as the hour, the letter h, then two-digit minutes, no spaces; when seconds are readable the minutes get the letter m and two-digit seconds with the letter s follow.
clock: 10h25
